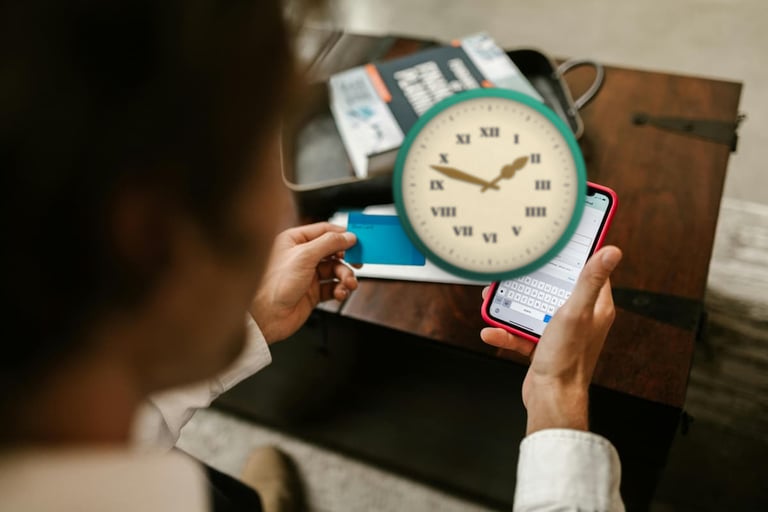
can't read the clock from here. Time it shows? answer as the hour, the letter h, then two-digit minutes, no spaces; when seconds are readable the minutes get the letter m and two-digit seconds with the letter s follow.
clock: 1h48
